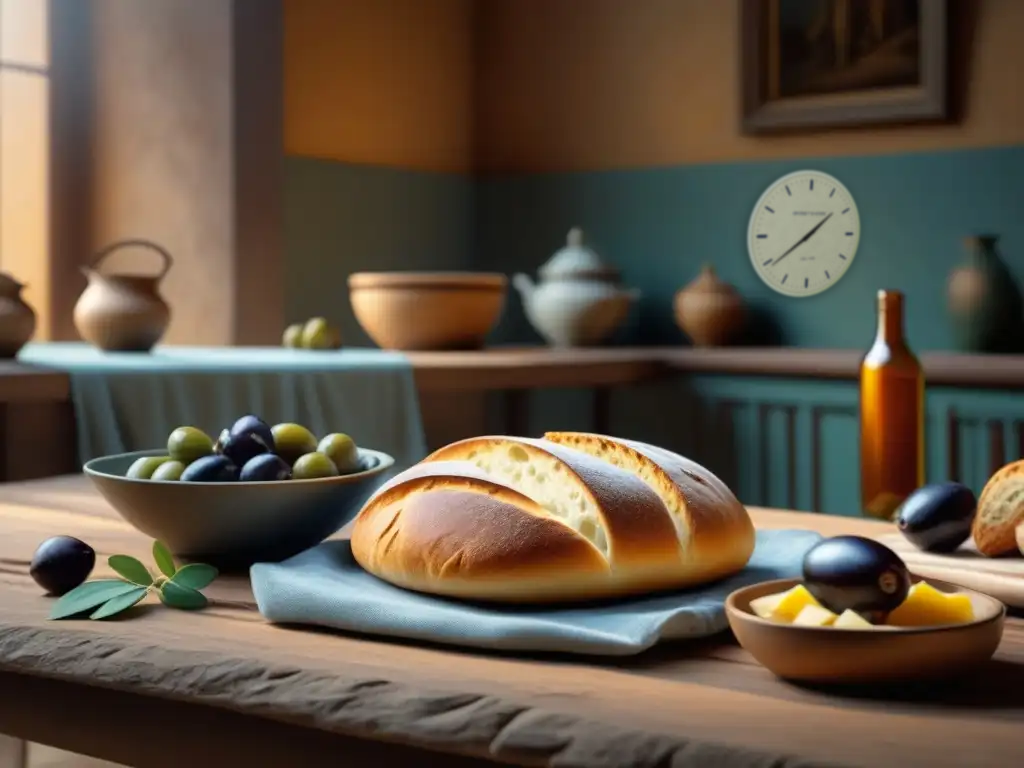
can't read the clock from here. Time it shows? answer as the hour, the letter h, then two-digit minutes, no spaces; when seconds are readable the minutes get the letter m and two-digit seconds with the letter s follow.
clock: 1h39
